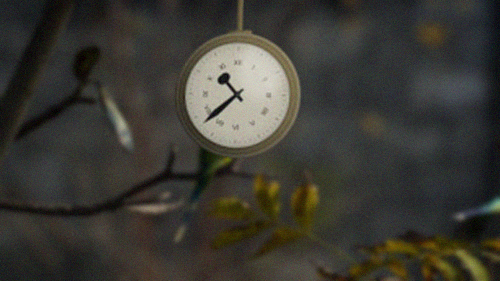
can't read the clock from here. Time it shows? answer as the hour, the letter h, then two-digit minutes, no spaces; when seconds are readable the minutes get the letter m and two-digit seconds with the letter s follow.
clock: 10h38
